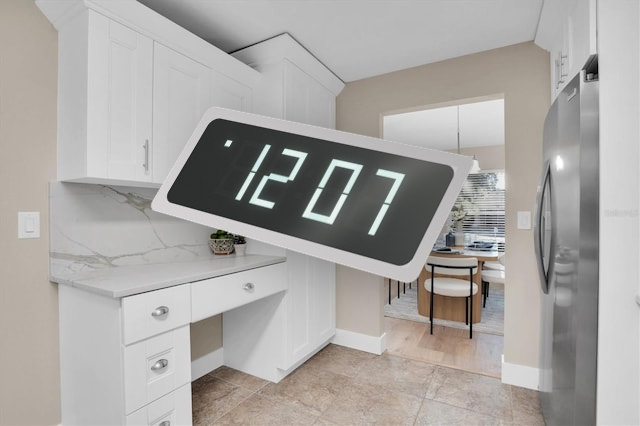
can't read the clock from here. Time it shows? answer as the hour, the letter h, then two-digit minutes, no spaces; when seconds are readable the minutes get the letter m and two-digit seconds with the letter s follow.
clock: 12h07
